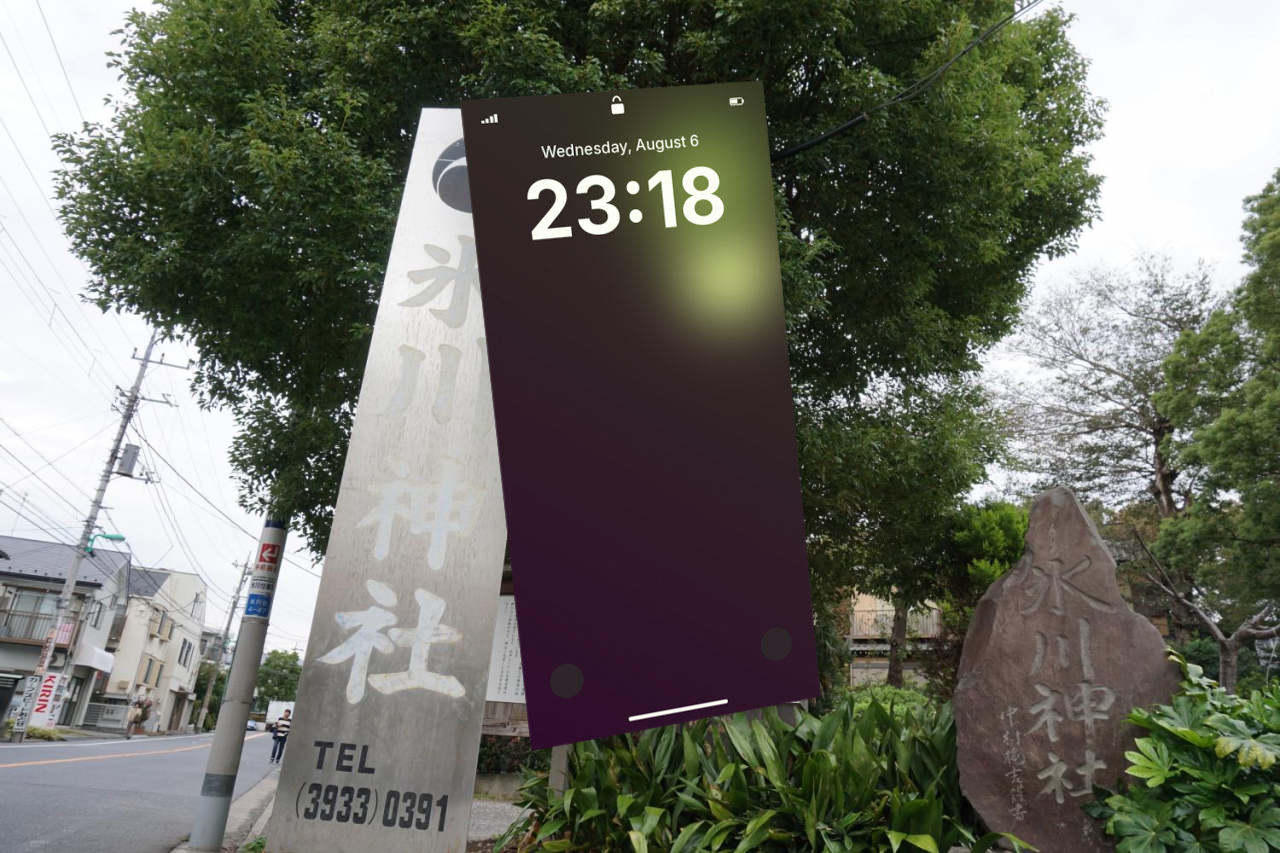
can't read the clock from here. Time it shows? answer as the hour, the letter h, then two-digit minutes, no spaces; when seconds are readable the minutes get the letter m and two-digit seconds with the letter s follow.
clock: 23h18
